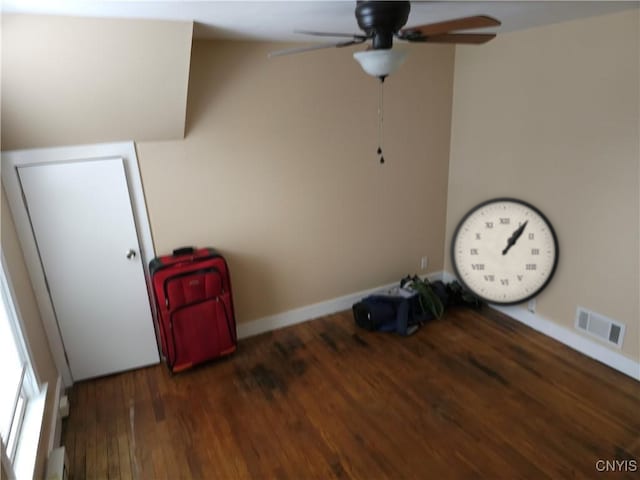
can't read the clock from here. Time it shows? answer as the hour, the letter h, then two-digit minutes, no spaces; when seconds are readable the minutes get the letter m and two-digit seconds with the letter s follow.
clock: 1h06
